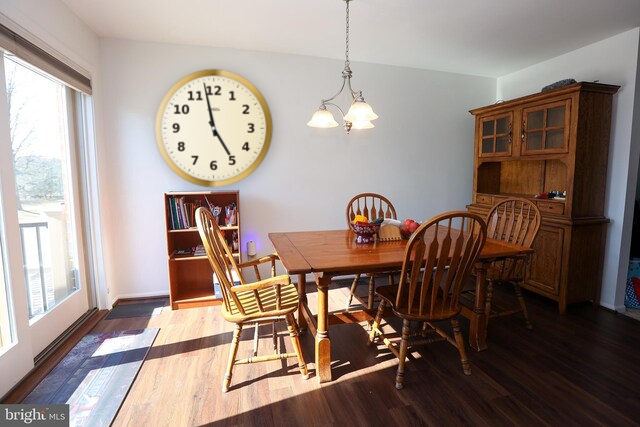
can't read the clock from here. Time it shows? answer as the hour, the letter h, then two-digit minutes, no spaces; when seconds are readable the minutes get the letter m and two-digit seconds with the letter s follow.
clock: 4h58
